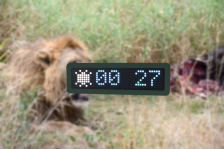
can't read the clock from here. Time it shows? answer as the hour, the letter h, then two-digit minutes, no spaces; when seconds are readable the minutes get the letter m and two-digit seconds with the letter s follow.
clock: 0h27
